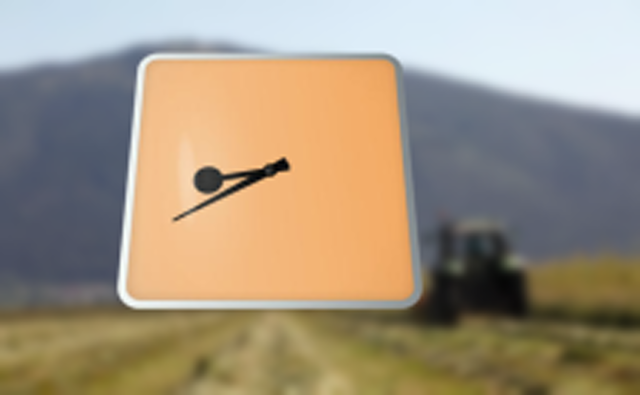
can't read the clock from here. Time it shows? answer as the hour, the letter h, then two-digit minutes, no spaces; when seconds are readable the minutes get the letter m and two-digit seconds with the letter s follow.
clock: 8h40
